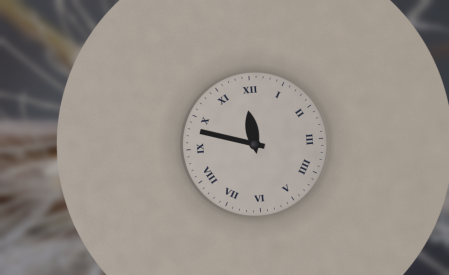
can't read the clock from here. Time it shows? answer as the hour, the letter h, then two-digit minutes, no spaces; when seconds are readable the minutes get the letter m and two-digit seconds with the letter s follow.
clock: 11h48
